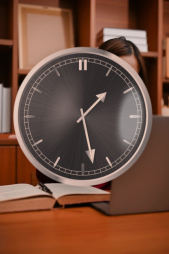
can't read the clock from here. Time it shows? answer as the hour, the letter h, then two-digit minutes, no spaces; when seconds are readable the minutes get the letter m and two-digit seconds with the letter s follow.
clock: 1h28
